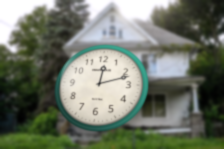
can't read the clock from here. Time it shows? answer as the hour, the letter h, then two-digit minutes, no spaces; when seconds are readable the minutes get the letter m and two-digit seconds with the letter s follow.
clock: 12h12
